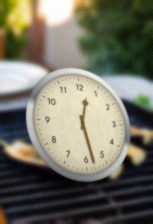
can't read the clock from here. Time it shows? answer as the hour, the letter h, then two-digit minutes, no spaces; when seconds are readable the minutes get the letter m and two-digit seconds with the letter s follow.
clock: 12h28
